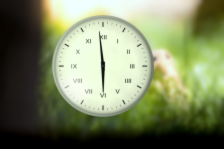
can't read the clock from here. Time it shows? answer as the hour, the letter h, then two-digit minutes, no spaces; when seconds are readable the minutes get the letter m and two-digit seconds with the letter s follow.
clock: 5h59
